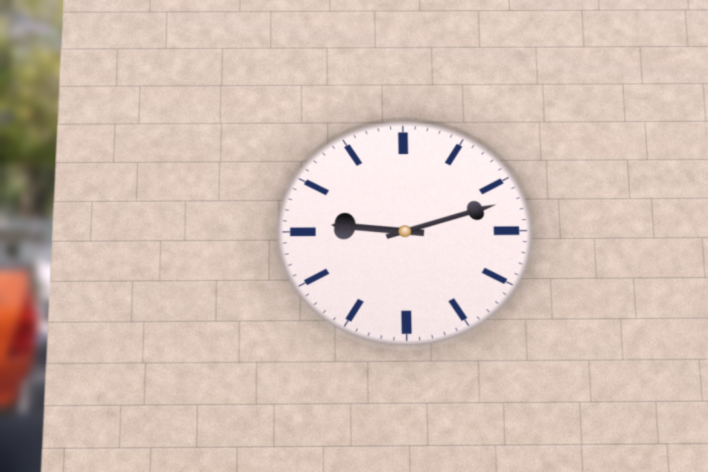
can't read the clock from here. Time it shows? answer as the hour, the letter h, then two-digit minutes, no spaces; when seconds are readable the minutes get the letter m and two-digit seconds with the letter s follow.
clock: 9h12
